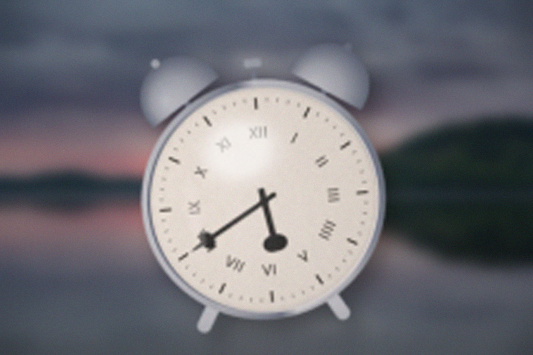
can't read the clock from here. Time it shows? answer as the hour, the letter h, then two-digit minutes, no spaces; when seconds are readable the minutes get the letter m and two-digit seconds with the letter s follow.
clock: 5h40
